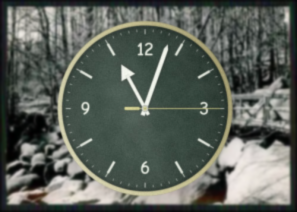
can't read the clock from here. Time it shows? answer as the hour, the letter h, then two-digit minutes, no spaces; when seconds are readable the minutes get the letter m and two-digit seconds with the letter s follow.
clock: 11h03m15s
